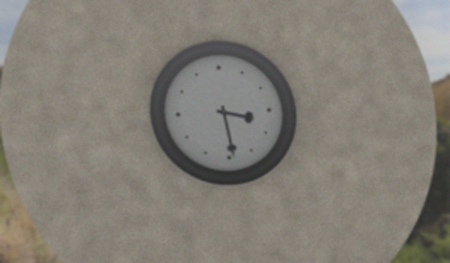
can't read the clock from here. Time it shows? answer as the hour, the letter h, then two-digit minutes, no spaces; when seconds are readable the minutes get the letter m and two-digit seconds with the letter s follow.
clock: 3h29
